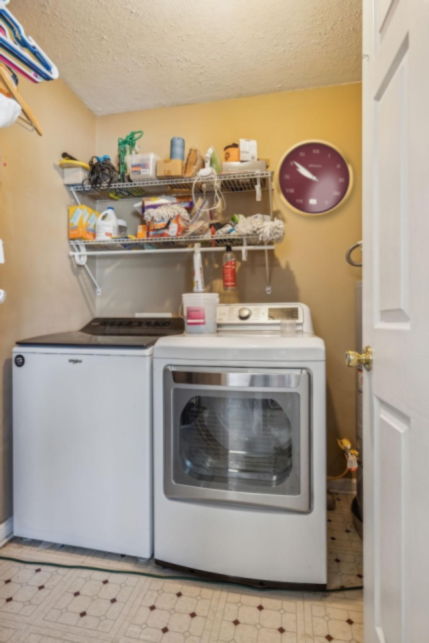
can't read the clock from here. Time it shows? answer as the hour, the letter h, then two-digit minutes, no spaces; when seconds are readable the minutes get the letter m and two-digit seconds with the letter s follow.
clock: 9h51
